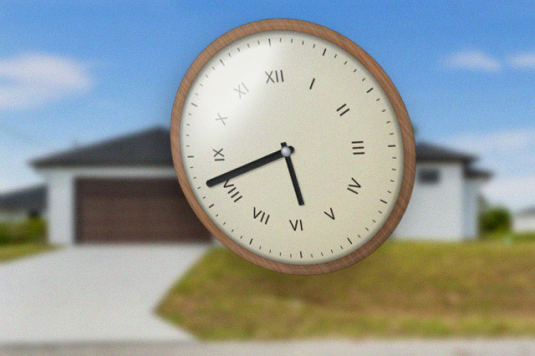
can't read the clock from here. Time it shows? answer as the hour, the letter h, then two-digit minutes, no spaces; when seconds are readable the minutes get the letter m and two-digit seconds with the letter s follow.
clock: 5h42
